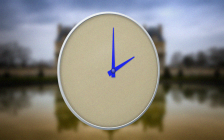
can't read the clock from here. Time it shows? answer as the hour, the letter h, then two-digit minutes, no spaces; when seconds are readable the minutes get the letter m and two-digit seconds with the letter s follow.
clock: 2h00
